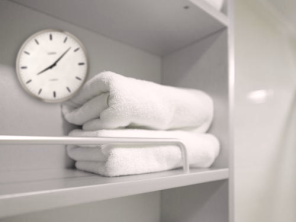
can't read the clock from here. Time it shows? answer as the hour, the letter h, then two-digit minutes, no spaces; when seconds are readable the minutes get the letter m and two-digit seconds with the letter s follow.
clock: 8h08
